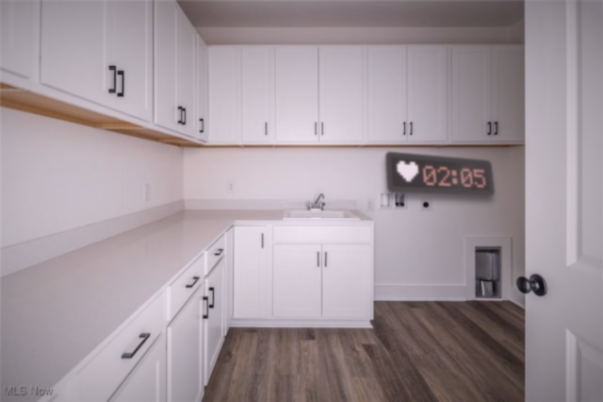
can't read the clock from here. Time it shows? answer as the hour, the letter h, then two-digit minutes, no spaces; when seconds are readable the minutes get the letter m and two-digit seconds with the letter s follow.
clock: 2h05
